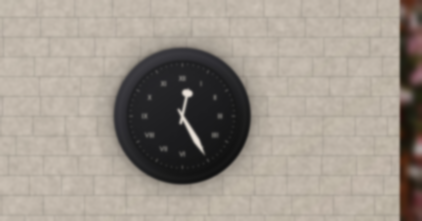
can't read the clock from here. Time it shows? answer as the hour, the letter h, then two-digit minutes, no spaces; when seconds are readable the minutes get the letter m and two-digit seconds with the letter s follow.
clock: 12h25
